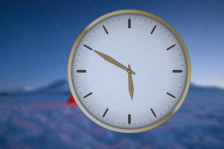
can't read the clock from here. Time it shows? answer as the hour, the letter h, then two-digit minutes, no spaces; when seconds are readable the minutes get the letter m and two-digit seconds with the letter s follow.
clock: 5h50
